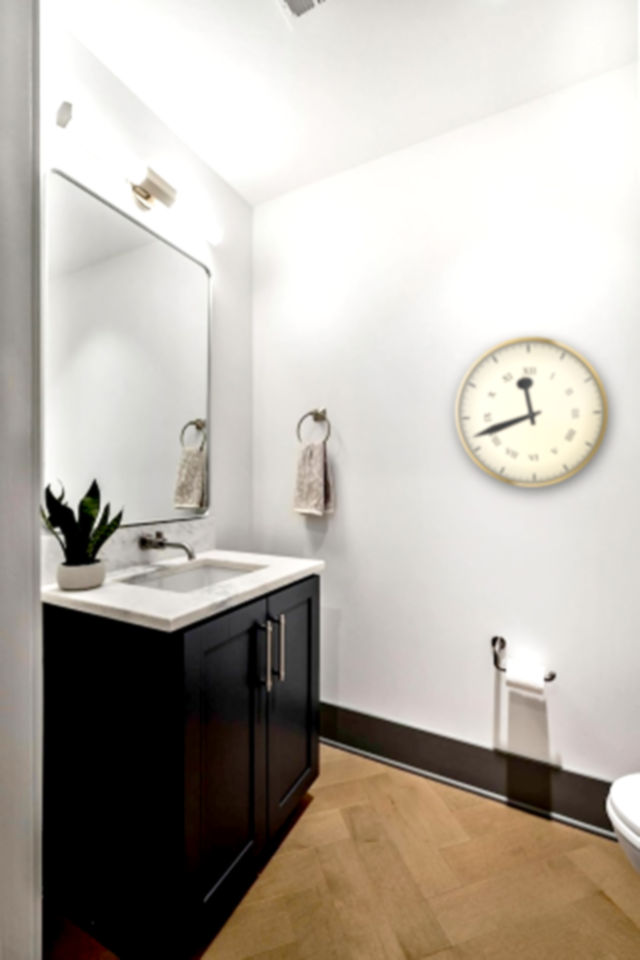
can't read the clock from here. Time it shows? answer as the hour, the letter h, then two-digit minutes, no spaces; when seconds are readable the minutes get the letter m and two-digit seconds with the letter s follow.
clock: 11h42
